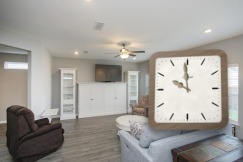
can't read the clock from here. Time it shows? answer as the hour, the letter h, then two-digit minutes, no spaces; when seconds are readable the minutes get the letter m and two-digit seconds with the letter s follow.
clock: 9h59
